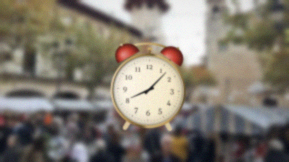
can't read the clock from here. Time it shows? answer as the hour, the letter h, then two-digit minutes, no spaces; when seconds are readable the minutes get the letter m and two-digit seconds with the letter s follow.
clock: 8h07
